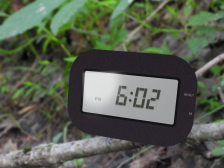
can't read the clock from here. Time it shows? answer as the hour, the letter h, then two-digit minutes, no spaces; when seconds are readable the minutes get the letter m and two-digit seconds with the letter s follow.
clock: 6h02
